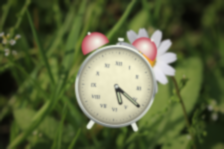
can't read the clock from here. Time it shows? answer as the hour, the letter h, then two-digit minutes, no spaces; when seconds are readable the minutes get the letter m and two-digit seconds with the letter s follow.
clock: 5h21
